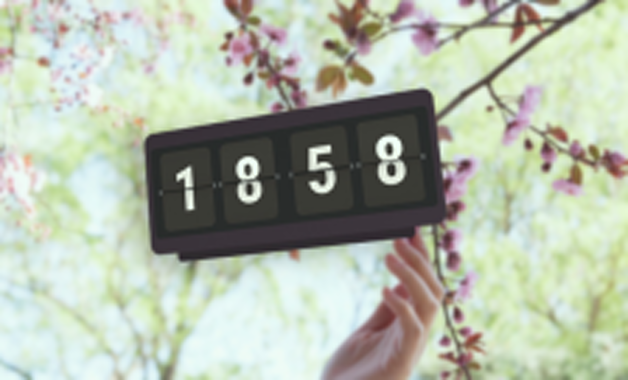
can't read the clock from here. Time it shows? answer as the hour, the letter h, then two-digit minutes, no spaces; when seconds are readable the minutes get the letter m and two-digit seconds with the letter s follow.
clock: 18h58
